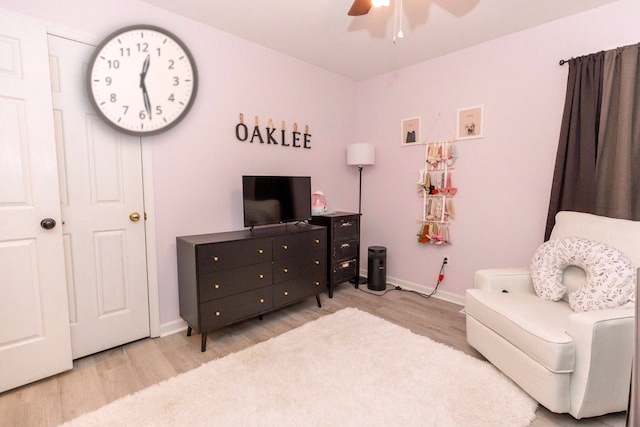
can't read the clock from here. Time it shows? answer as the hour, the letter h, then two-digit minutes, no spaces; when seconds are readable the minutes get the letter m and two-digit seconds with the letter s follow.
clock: 12h28
